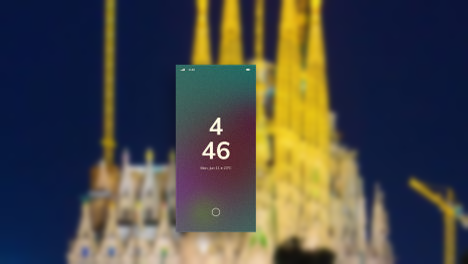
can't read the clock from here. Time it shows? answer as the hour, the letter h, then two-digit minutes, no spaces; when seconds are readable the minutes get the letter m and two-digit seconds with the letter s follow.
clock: 4h46
